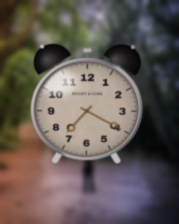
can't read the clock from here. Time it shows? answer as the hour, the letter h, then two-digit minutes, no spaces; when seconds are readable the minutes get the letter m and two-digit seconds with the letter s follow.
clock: 7h20
